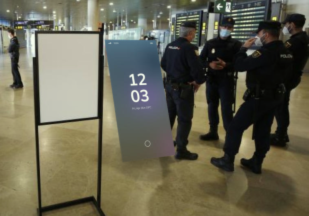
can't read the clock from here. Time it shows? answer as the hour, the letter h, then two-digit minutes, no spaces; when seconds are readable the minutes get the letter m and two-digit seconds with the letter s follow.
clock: 12h03
